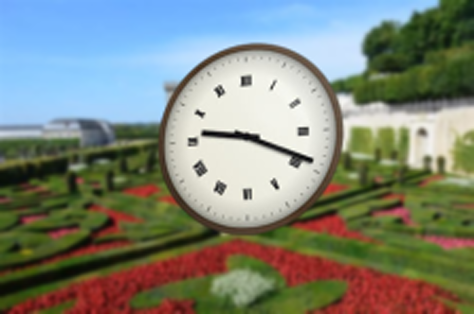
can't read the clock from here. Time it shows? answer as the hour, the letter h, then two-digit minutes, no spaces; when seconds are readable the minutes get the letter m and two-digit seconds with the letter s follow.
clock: 9h19
